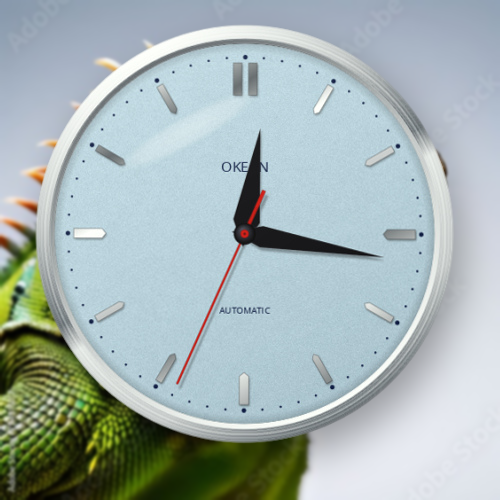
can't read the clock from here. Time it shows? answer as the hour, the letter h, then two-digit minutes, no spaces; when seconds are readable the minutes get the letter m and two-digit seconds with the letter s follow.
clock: 12h16m34s
